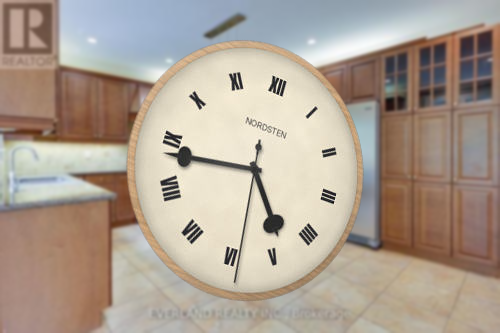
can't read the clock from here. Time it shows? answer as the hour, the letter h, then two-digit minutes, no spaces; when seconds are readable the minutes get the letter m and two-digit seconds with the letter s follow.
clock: 4h43m29s
